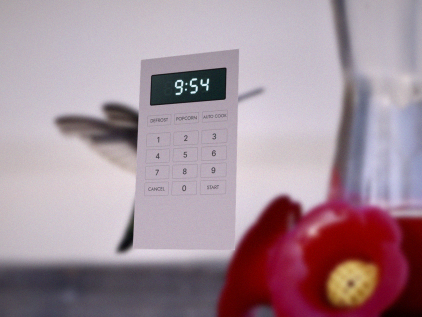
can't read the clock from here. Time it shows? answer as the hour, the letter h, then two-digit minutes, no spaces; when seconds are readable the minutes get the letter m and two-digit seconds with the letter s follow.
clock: 9h54
